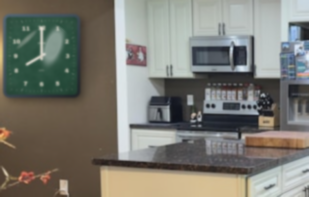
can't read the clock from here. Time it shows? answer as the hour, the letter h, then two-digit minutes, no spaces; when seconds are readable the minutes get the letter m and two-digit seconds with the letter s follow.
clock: 8h00
